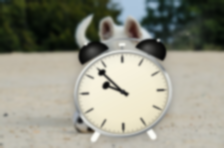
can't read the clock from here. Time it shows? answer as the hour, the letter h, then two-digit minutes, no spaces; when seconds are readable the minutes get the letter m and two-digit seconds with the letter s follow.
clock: 9h53
